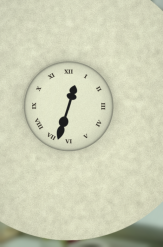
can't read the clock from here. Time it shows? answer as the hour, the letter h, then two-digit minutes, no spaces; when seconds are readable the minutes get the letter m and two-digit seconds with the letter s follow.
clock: 12h33
